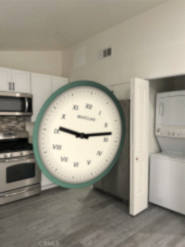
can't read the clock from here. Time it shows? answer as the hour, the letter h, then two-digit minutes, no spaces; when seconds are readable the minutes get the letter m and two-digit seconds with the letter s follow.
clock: 9h13
